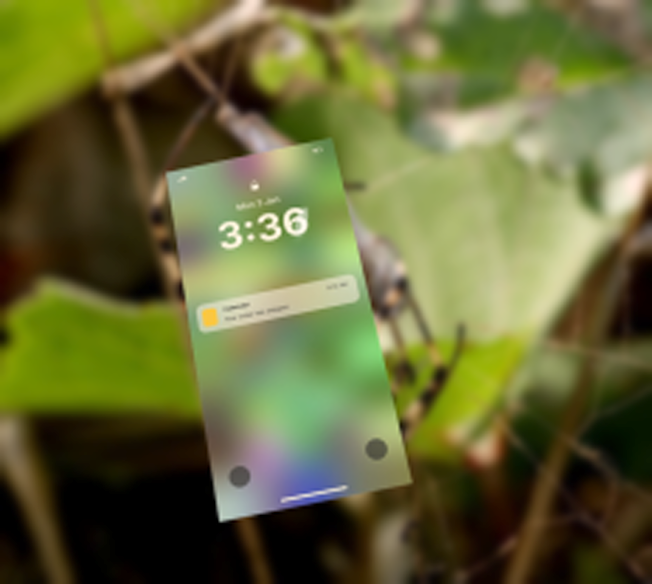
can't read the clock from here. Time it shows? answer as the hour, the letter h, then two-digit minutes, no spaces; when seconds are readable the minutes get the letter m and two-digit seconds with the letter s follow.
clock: 3h36
